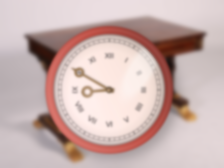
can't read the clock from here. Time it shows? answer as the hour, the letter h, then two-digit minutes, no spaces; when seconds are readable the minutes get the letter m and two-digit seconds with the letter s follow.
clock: 8h50
